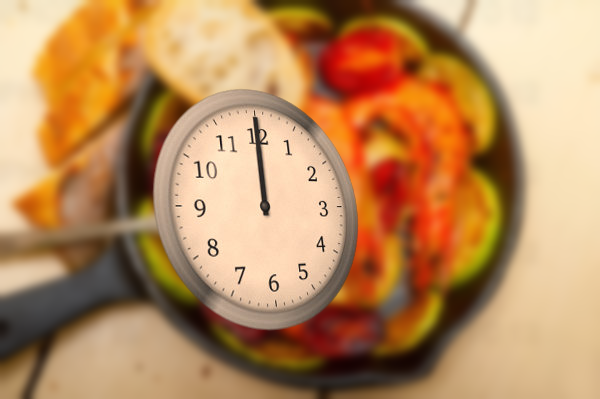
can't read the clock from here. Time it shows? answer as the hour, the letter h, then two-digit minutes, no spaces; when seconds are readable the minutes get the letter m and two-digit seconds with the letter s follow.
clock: 12h00
